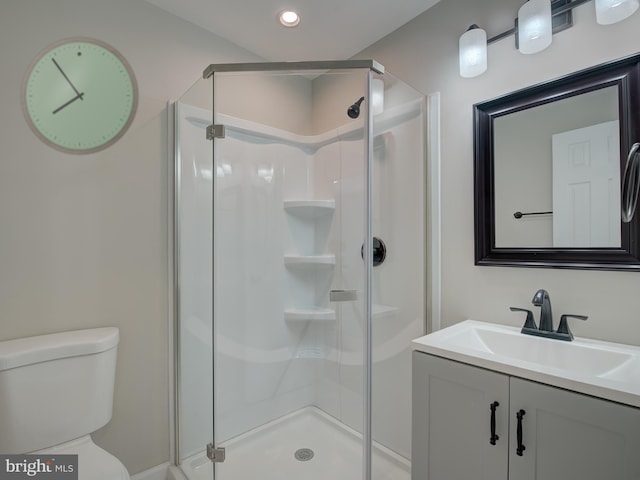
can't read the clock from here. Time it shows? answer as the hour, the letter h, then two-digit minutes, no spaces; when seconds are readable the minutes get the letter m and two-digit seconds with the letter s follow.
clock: 7h54
